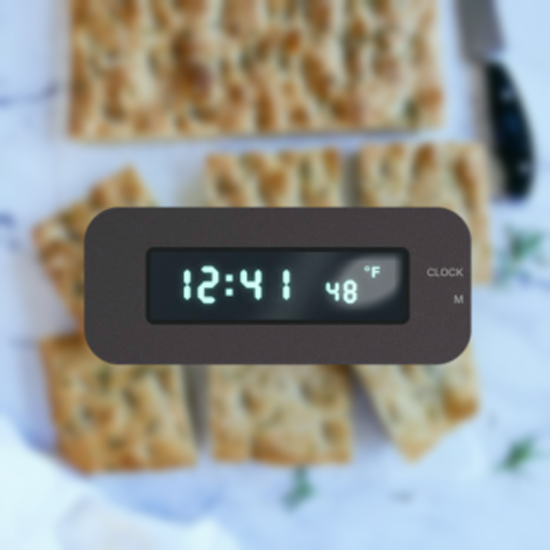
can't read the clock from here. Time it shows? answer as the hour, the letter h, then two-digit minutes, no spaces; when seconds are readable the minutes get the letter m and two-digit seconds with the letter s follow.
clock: 12h41
